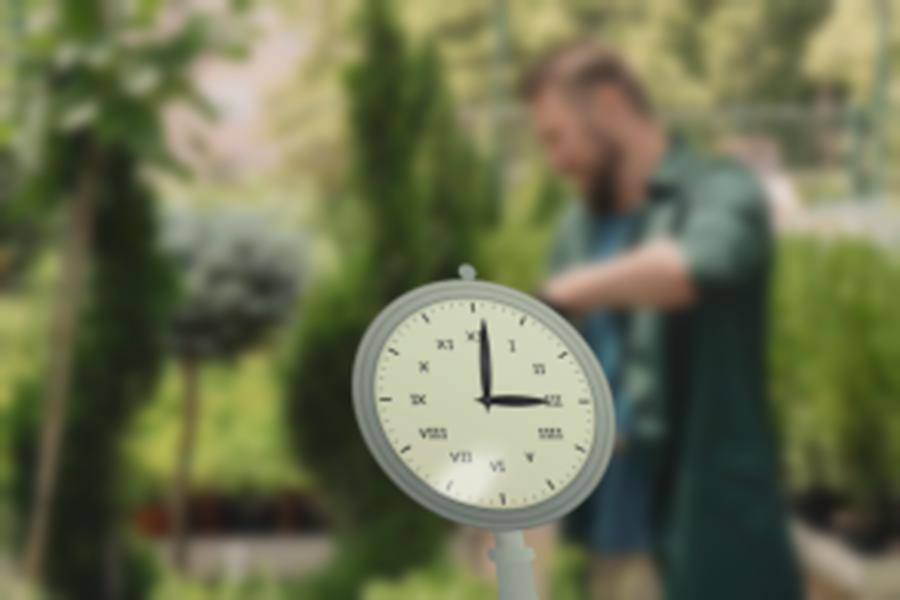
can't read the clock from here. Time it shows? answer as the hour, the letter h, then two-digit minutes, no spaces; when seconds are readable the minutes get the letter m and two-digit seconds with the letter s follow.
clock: 3h01
